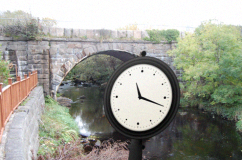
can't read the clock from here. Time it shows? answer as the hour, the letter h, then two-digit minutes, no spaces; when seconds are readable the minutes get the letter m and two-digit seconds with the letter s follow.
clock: 11h18
